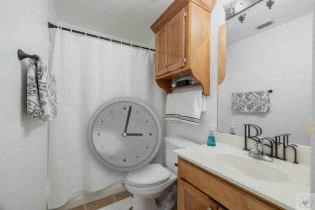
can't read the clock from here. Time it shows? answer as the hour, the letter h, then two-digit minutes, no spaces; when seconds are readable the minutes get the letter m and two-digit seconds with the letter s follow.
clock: 3h02
